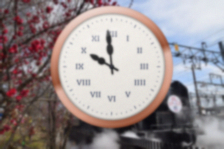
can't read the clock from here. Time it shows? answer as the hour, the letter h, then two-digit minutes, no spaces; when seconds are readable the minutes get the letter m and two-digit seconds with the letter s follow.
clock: 9h59
